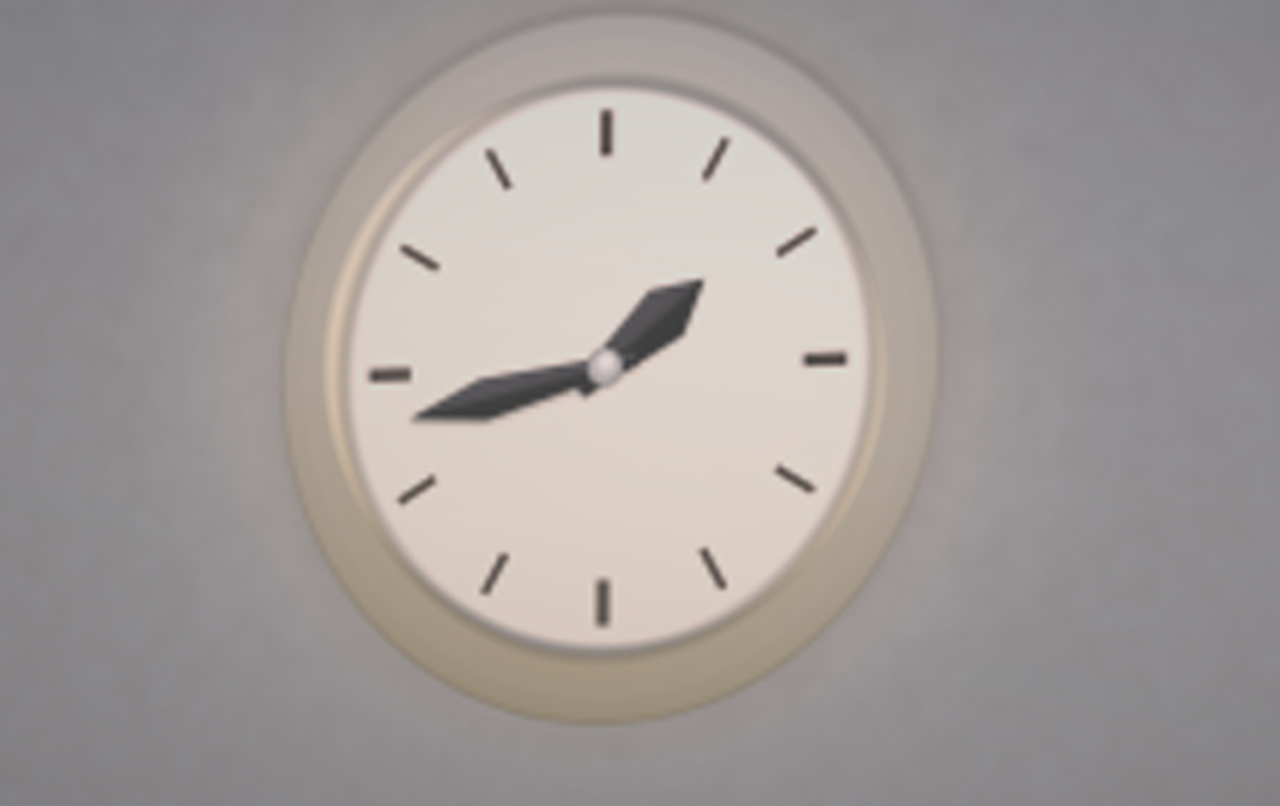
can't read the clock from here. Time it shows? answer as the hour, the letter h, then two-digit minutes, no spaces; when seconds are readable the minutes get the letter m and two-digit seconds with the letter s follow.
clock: 1h43
